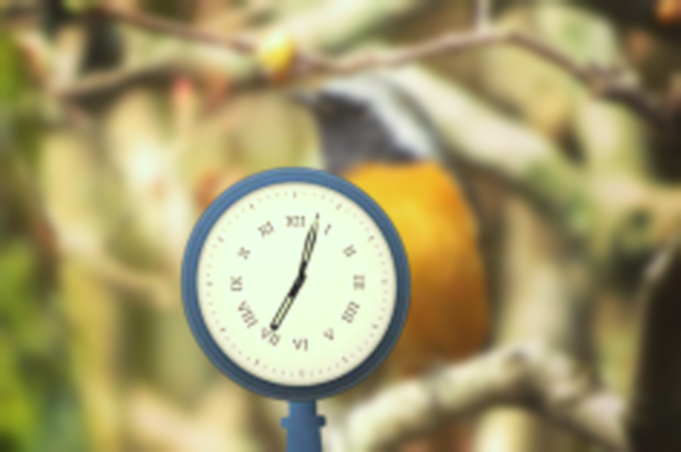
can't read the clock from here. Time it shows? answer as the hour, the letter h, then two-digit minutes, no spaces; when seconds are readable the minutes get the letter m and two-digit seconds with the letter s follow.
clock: 7h03
